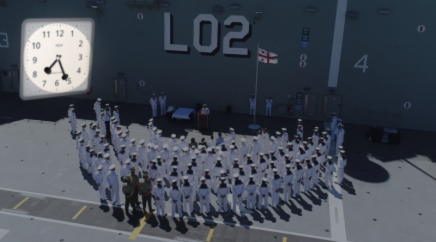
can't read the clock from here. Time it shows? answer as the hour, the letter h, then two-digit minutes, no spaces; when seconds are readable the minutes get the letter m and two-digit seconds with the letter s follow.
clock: 7h26
